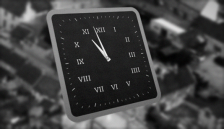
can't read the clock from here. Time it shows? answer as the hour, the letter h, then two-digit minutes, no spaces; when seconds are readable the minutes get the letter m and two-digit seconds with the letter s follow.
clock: 10h58
